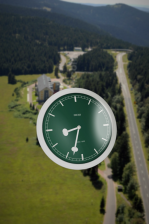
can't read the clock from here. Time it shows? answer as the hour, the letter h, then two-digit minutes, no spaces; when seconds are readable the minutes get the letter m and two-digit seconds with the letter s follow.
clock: 8h33
